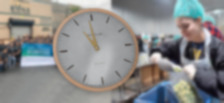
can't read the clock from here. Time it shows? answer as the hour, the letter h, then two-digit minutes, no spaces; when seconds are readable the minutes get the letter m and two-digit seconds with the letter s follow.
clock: 10h59
